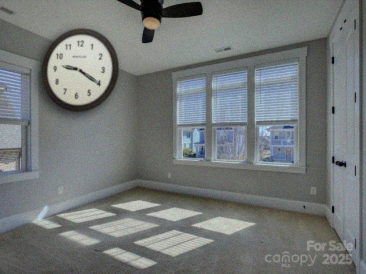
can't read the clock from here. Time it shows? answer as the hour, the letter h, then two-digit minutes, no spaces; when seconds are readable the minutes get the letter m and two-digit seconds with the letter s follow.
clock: 9h20
